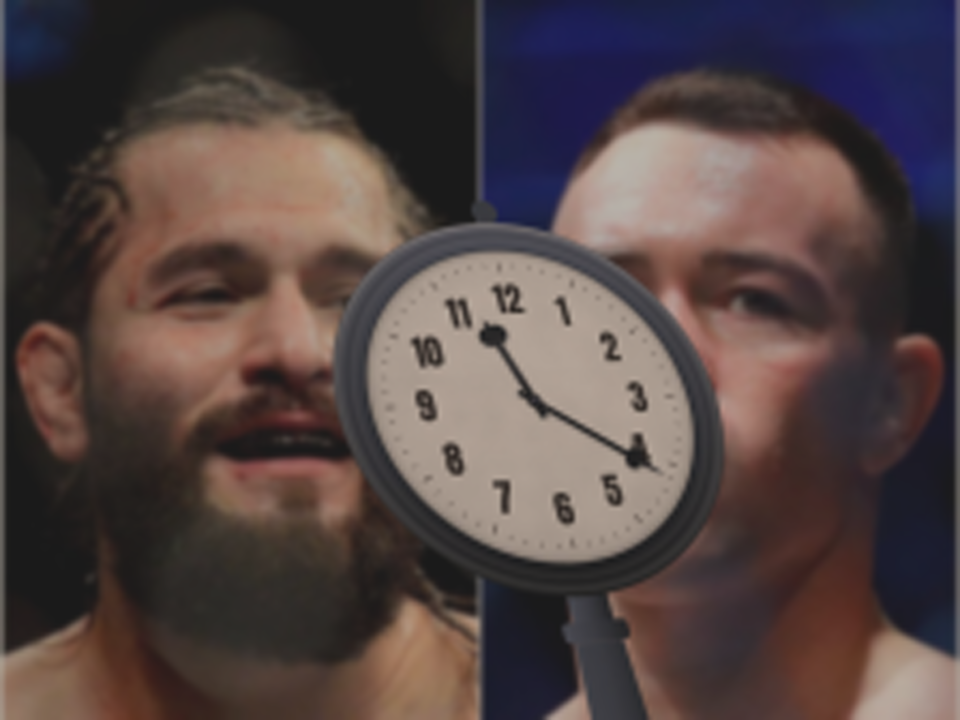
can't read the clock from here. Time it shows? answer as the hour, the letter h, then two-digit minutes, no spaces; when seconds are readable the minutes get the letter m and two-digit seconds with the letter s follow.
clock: 11h21
